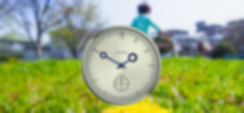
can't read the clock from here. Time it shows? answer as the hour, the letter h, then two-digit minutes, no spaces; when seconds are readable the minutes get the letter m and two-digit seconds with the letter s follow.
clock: 1h50
